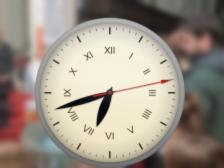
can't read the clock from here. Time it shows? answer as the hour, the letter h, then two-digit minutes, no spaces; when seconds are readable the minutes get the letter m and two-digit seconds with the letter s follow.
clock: 6h42m13s
